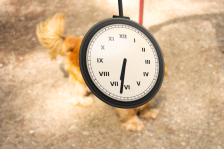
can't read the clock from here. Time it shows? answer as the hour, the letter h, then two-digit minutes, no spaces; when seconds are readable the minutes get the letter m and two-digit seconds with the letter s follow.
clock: 6h32
